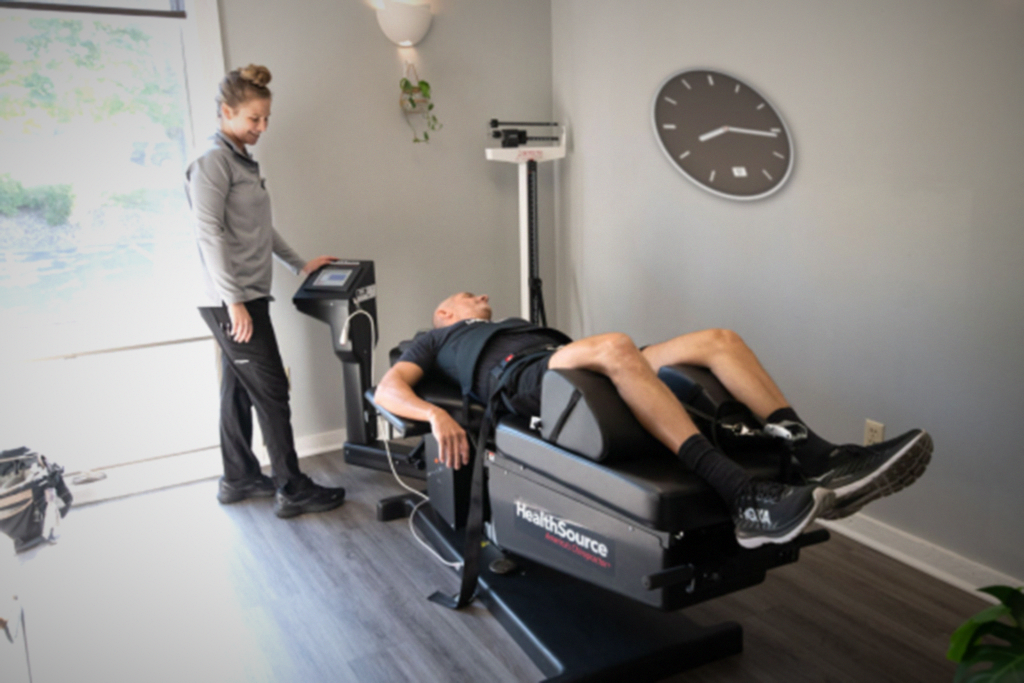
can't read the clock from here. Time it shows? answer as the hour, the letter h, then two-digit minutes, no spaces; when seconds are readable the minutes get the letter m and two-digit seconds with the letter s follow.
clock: 8h16
